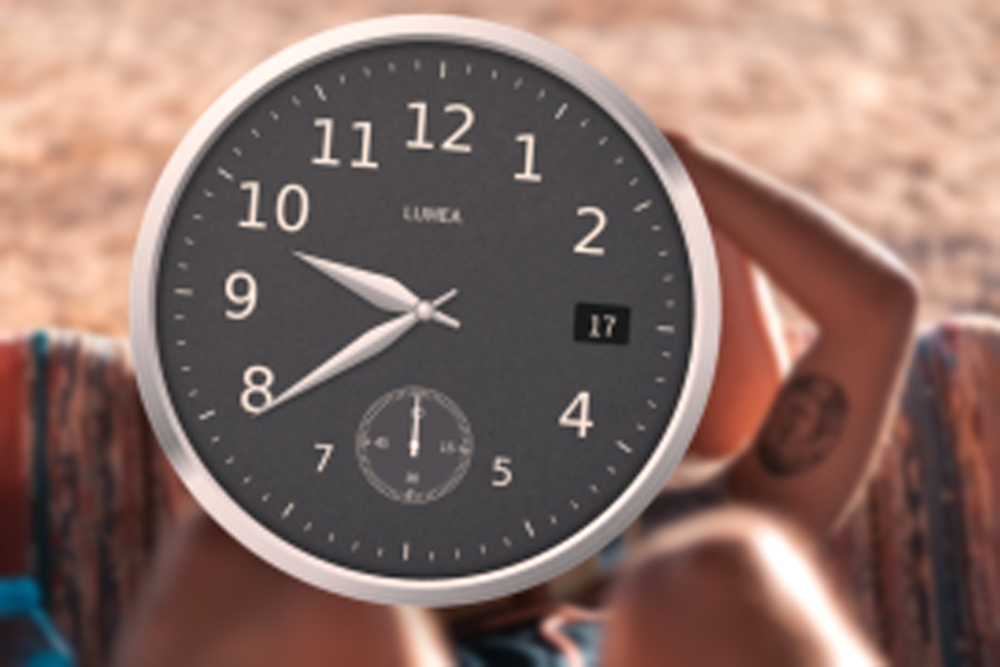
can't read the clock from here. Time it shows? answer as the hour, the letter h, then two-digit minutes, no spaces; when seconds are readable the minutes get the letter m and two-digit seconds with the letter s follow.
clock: 9h39
